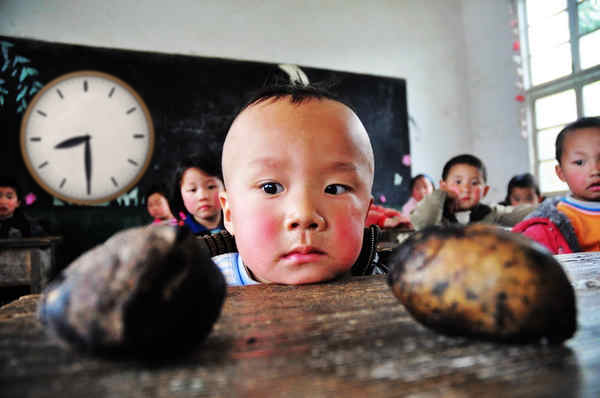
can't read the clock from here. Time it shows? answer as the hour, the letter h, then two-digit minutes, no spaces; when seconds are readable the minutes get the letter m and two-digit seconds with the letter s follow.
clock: 8h30
